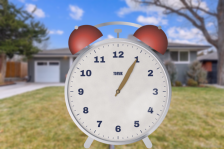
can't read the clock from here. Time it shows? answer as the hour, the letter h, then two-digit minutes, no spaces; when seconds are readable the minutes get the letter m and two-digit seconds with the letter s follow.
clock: 1h05
